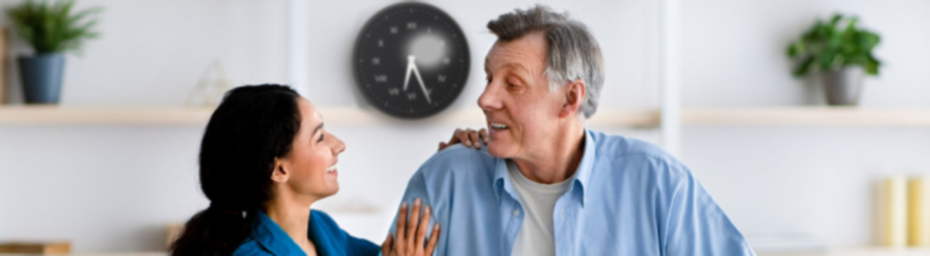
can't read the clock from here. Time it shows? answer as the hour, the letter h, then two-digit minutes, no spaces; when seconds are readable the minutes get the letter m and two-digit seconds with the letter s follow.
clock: 6h26
